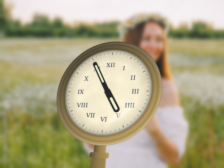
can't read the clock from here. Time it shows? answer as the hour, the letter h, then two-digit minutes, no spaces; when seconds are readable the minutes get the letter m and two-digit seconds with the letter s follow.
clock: 4h55
